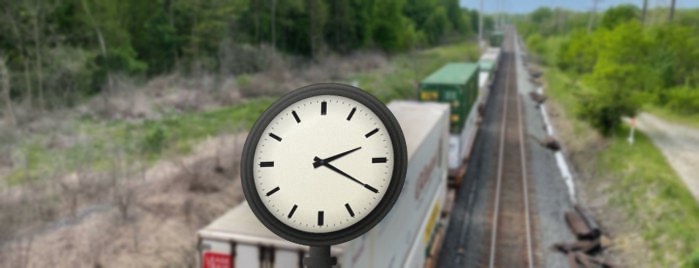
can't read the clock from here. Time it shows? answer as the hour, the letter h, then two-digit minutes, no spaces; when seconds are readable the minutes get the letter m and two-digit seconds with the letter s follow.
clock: 2h20
